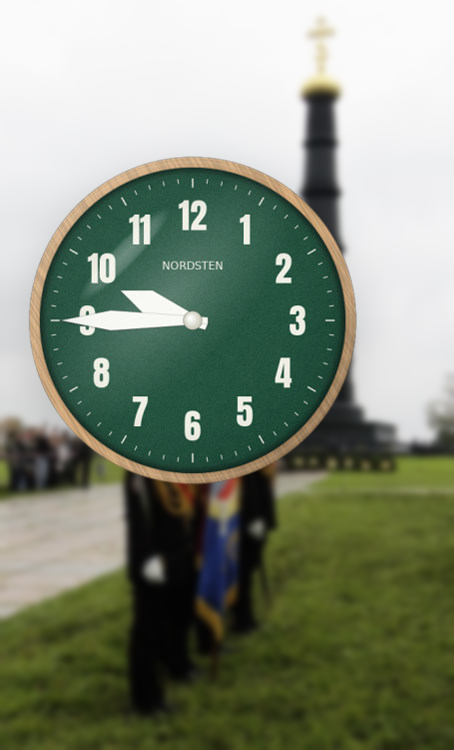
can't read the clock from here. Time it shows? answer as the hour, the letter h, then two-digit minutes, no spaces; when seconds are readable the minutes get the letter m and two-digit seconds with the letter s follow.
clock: 9h45
